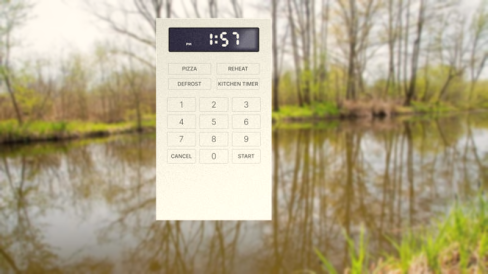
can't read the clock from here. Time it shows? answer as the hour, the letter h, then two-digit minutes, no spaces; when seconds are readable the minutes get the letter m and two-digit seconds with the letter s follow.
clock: 1h57
